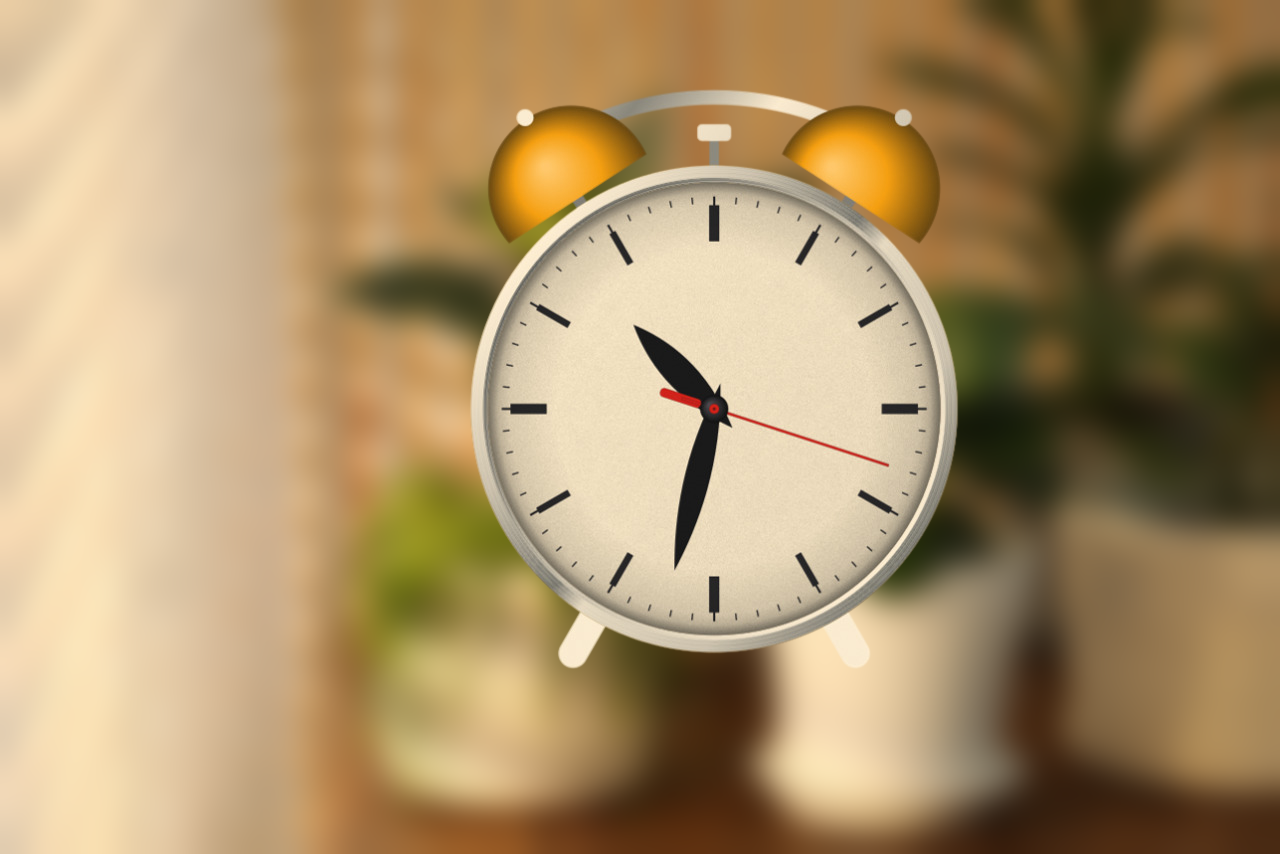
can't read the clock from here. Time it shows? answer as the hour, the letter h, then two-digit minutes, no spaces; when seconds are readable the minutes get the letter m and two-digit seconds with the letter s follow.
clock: 10h32m18s
